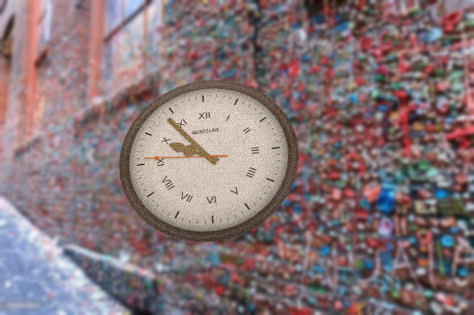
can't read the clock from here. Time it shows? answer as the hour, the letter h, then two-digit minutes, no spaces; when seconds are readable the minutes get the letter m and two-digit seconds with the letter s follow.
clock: 9h53m46s
